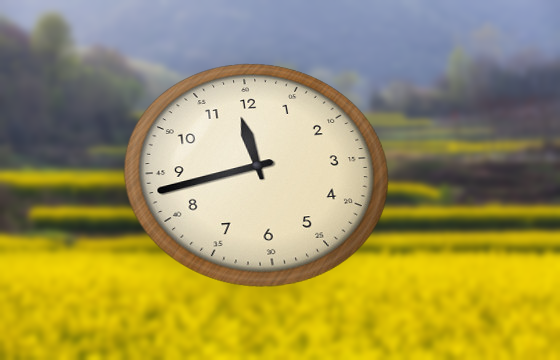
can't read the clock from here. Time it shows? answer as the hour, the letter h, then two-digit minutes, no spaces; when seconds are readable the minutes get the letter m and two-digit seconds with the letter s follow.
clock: 11h43
